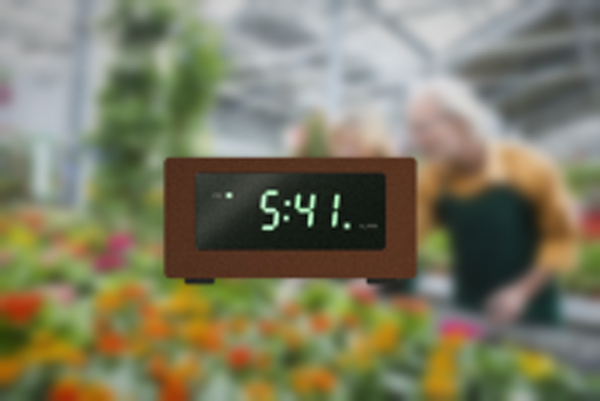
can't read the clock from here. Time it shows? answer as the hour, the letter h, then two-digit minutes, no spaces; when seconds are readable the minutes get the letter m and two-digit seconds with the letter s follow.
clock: 5h41
